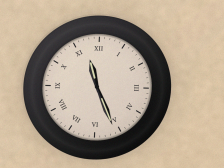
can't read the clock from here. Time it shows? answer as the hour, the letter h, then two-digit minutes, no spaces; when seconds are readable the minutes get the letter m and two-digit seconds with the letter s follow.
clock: 11h26
